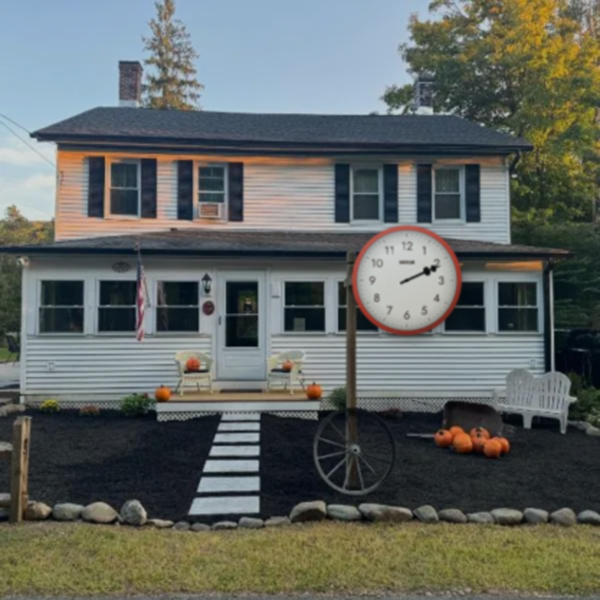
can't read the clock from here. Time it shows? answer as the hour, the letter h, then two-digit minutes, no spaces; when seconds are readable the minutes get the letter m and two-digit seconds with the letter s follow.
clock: 2h11
